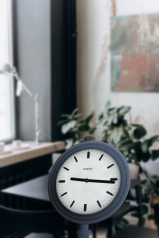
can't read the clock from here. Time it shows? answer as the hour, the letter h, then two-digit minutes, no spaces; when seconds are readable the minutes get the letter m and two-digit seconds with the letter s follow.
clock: 9h16
